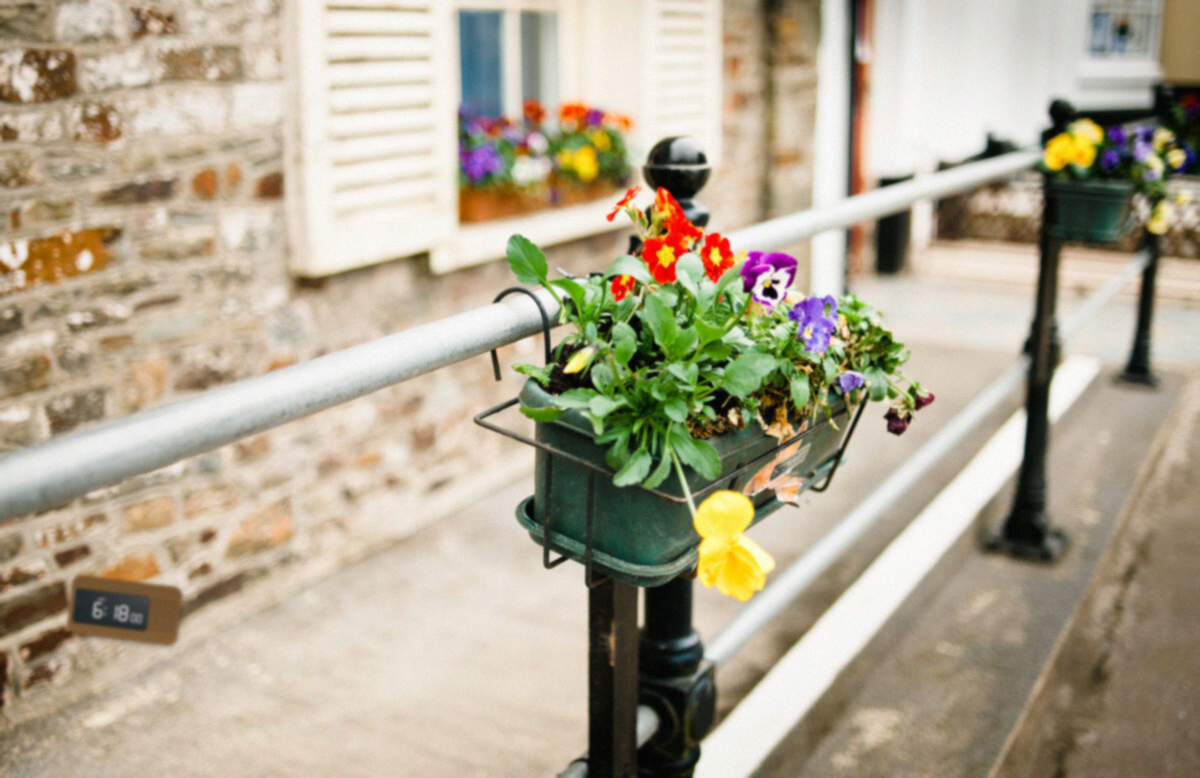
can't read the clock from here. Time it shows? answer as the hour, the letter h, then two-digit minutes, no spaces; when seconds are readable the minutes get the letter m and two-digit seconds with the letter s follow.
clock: 6h18
